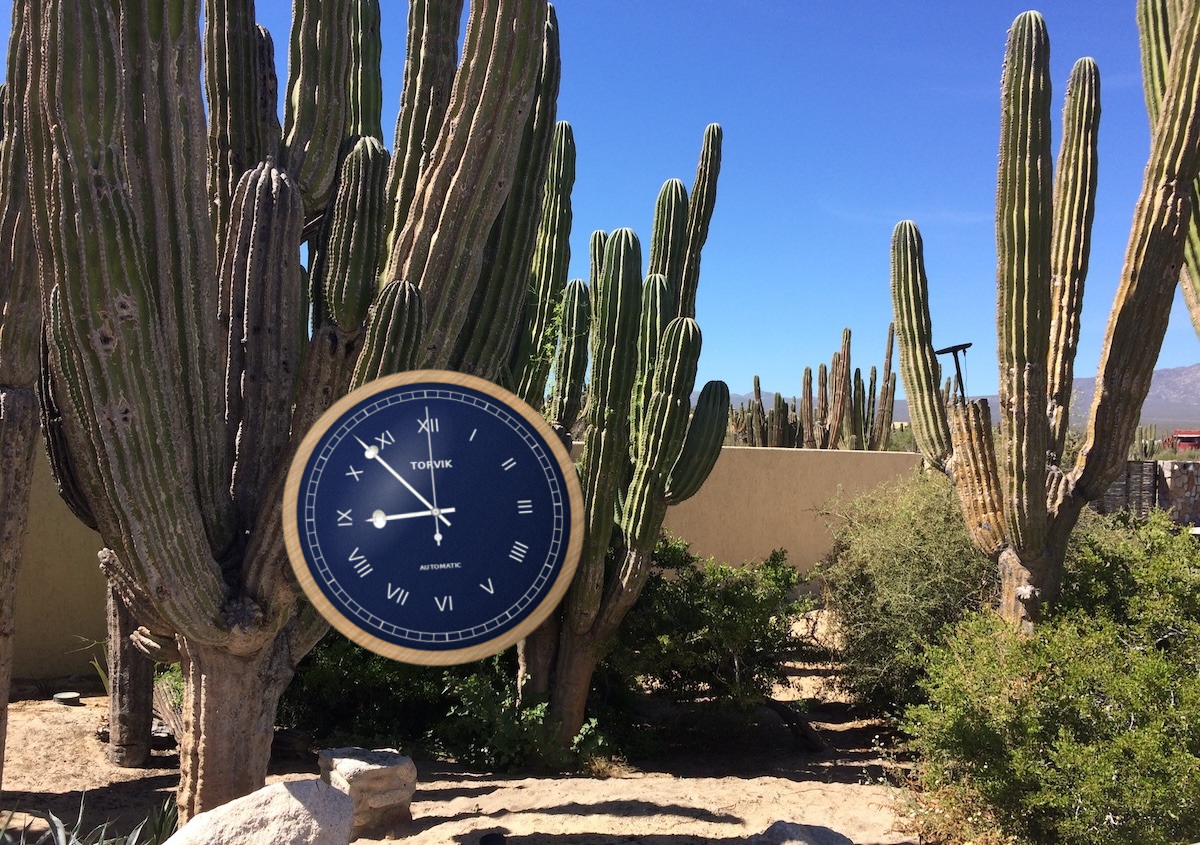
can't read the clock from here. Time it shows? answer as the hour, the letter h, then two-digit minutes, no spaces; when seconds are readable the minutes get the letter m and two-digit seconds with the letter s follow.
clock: 8h53m00s
